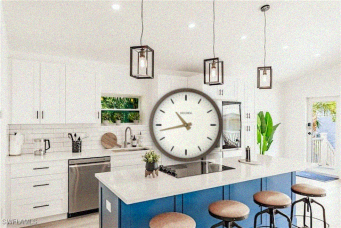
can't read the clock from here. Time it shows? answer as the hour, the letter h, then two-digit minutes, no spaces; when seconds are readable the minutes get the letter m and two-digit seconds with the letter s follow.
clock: 10h43
